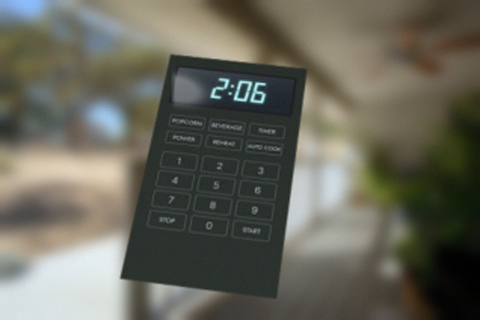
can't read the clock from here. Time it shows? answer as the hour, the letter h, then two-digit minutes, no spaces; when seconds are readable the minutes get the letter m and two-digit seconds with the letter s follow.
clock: 2h06
